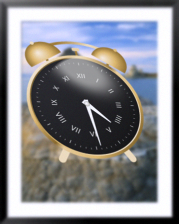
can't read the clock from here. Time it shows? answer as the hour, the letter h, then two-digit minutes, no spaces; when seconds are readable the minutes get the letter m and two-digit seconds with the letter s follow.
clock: 4h29
